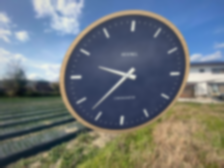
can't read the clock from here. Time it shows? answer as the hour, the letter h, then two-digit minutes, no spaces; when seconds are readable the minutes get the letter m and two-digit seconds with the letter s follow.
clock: 9h37
